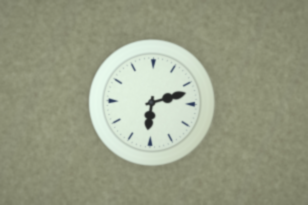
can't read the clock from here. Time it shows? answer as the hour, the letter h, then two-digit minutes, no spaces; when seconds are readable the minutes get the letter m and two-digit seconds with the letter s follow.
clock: 6h12
